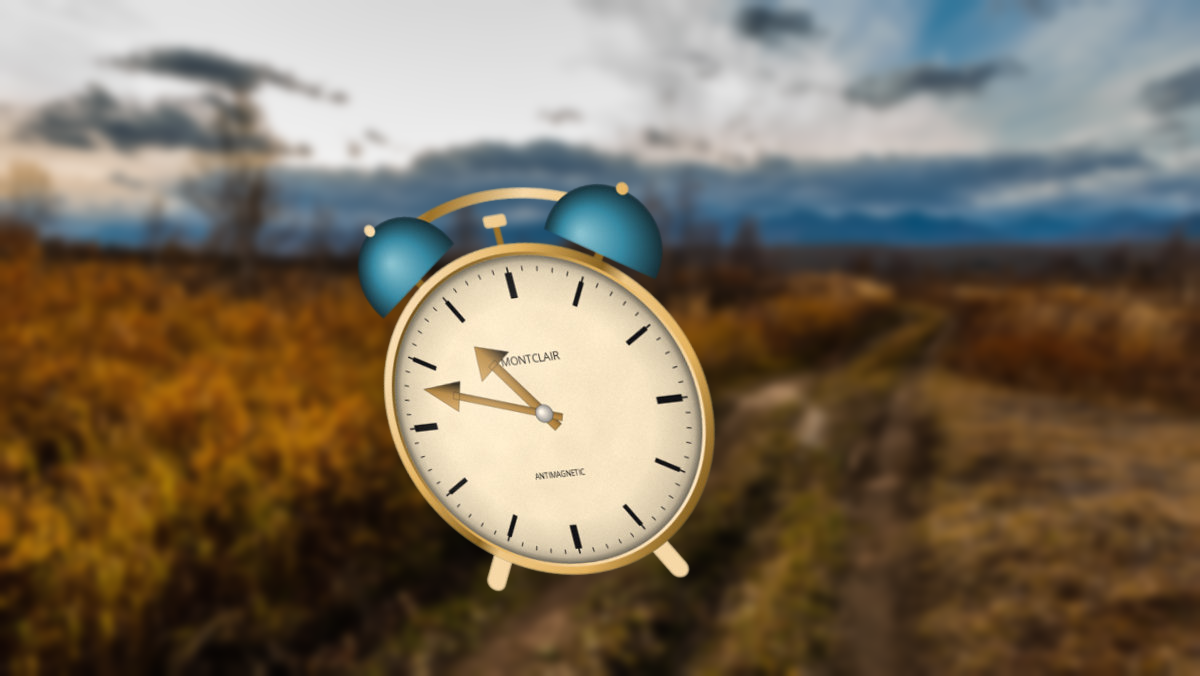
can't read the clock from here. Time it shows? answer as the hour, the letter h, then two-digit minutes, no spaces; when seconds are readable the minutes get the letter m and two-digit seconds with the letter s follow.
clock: 10h48
